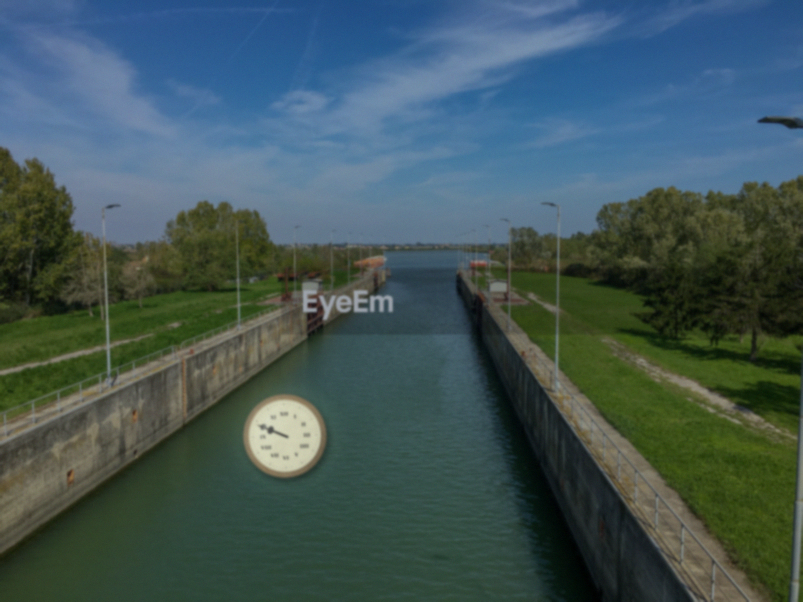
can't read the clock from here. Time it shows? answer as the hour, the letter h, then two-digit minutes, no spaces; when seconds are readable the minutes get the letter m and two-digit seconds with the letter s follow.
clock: 9h49
